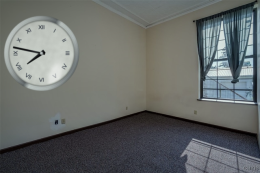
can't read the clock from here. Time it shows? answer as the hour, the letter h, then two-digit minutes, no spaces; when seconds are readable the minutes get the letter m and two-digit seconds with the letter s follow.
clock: 7h47
